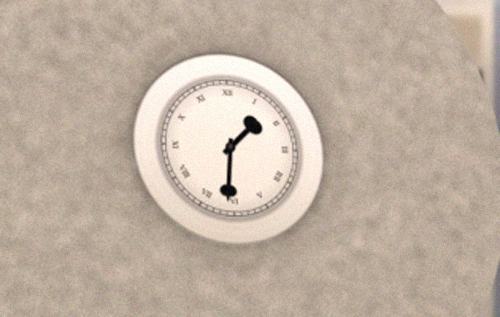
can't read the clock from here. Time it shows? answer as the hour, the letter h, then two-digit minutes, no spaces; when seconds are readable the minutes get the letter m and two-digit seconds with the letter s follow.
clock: 1h31
